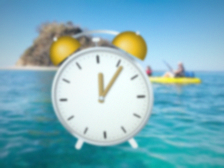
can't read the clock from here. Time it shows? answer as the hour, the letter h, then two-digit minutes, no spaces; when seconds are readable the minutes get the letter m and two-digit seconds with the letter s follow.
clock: 12h06
